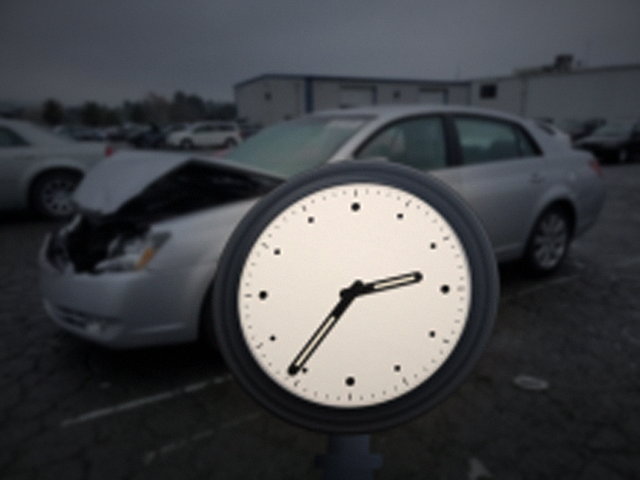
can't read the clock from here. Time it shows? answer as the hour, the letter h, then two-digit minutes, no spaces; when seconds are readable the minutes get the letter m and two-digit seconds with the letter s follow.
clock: 2h36
